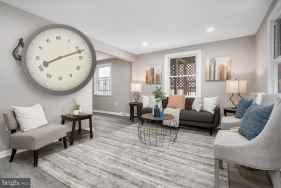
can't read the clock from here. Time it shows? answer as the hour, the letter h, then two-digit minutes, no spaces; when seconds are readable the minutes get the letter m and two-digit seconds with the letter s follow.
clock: 8h12
